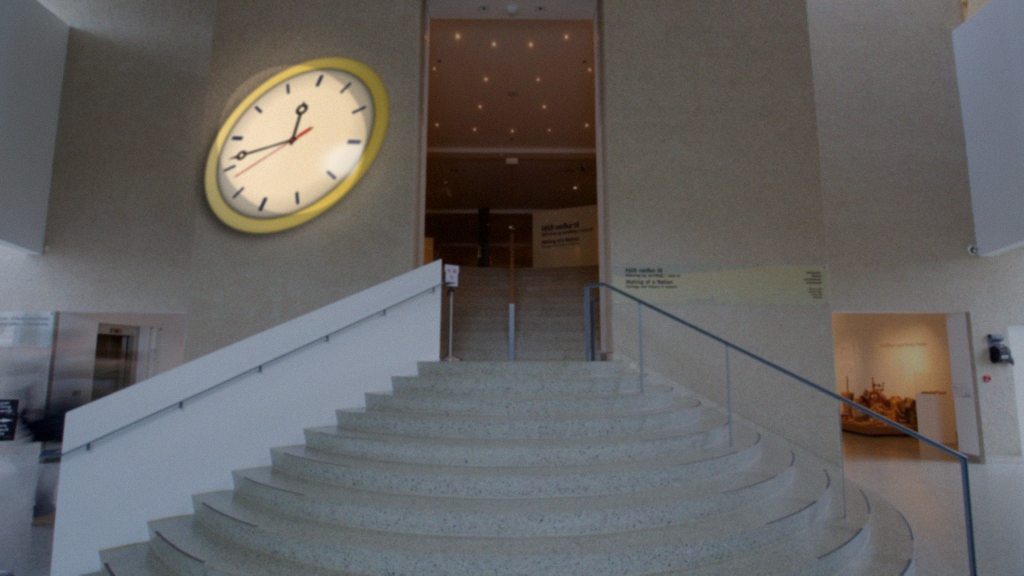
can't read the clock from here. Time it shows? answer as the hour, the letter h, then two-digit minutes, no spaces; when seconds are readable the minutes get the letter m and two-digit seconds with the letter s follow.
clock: 11h41m38s
